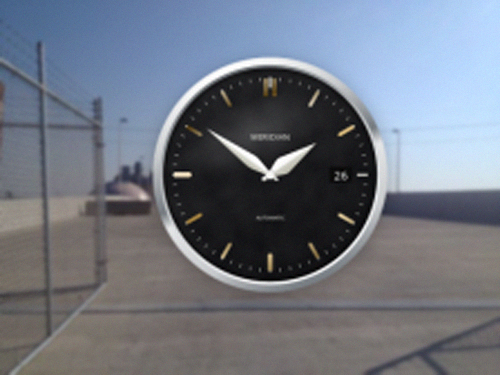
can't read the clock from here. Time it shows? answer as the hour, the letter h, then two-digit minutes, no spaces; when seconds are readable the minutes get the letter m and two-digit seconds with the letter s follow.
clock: 1h51
